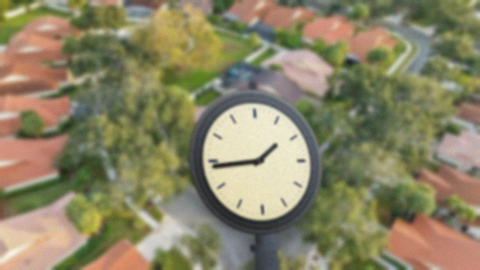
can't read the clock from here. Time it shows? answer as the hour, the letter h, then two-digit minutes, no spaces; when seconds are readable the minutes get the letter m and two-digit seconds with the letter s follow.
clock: 1h44
